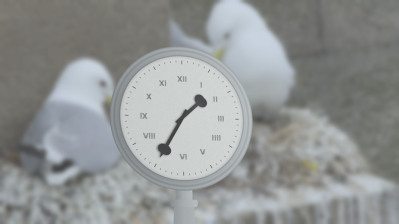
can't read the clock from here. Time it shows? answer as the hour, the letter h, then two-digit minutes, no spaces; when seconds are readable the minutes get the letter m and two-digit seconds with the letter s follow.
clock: 1h35
